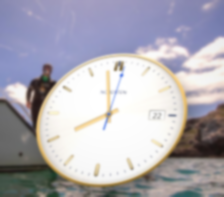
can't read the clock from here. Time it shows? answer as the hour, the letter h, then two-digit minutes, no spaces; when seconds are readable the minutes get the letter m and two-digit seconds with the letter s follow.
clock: 7h58m01s
